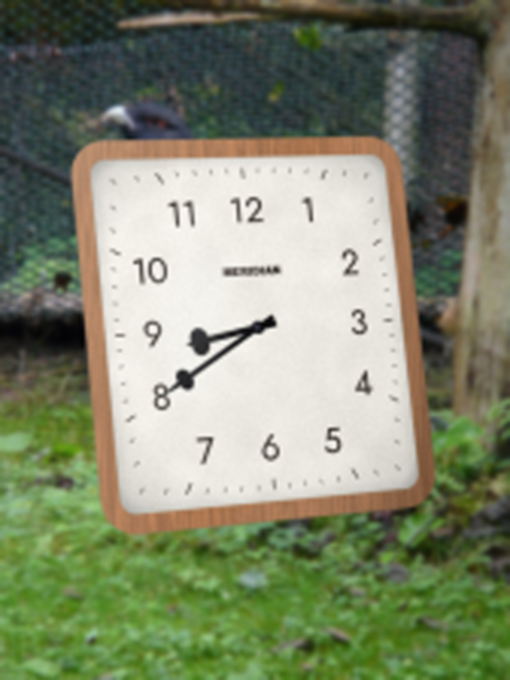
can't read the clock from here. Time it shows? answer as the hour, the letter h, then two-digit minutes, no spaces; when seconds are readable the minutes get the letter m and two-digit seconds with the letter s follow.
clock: 8h40
